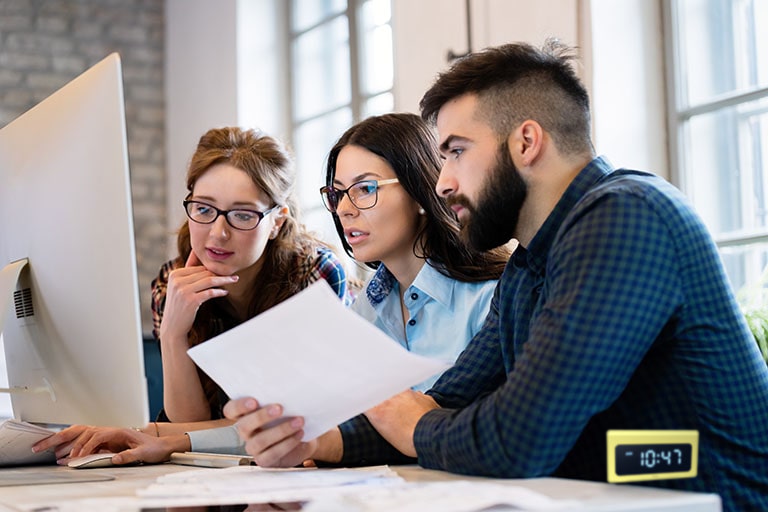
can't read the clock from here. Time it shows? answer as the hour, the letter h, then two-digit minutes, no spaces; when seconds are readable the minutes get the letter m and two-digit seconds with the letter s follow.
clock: 10h47
